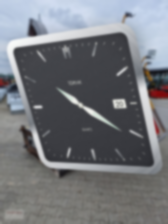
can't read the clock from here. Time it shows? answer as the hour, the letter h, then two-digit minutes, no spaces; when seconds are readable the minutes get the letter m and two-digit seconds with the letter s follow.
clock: 10h21
